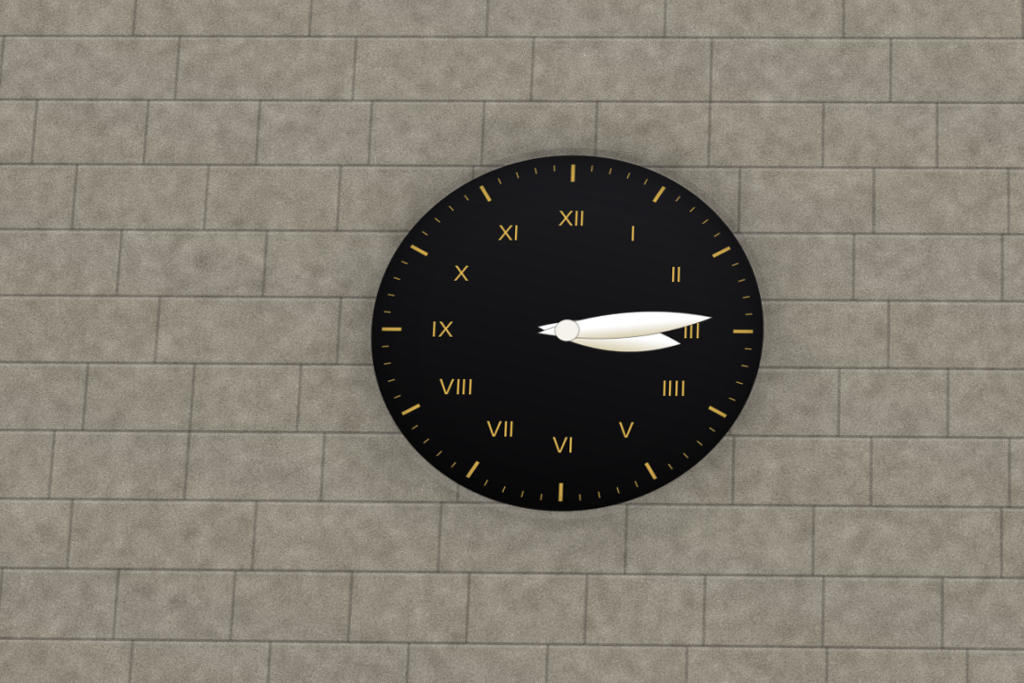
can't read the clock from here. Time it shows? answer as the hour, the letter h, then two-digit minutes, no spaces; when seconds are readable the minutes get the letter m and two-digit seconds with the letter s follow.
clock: 3h14
